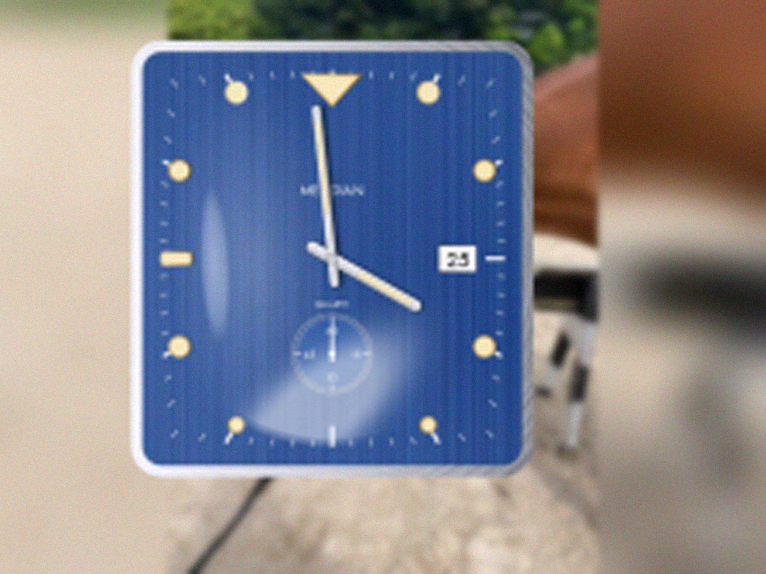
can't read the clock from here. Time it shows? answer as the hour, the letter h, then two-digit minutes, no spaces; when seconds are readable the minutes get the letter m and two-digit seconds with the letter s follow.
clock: 3h59
